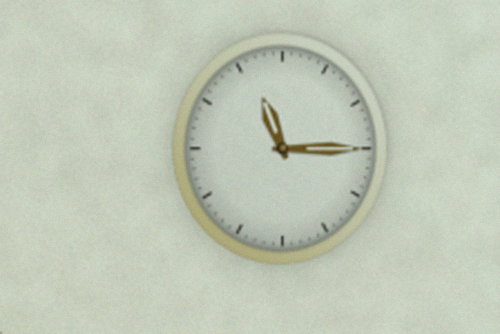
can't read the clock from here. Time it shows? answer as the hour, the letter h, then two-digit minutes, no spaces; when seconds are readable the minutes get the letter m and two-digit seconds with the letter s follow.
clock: 11h15
